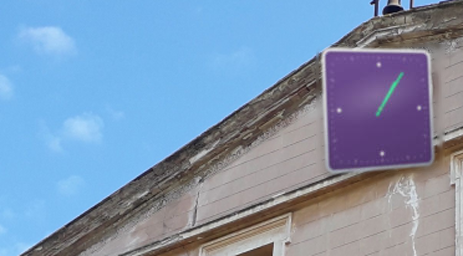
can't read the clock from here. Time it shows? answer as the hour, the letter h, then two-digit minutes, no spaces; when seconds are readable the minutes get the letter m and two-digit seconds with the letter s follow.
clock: 1h06
